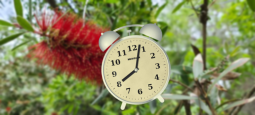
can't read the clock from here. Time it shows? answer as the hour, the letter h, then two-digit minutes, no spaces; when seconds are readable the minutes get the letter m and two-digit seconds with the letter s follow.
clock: 8h03
